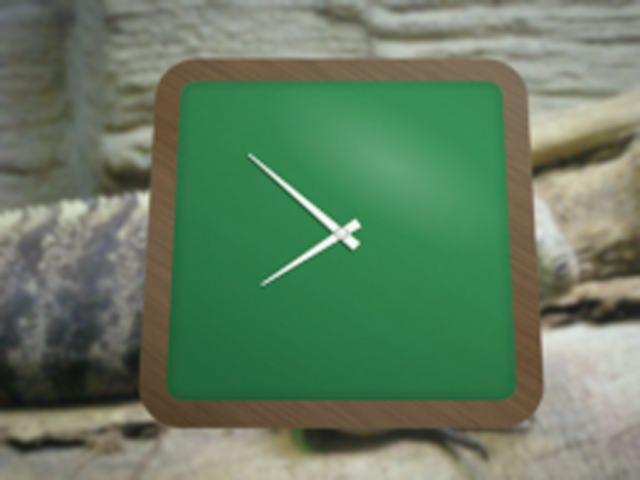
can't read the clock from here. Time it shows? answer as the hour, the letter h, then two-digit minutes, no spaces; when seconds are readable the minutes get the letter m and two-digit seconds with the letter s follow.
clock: 7h52
